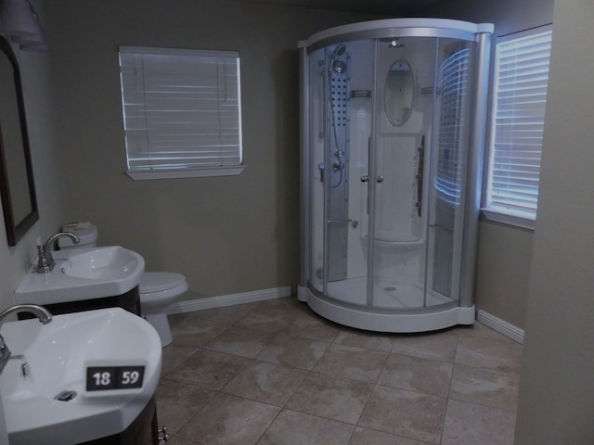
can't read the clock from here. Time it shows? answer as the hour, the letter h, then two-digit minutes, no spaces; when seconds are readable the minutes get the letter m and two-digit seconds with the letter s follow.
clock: 18h59
